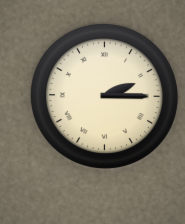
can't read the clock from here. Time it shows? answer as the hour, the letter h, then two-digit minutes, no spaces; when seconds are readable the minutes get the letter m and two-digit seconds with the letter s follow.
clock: 2h15
